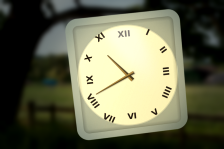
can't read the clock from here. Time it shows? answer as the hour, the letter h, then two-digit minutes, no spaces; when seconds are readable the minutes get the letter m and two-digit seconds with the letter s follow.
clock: 10h41
